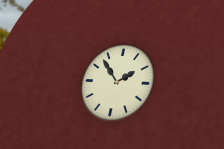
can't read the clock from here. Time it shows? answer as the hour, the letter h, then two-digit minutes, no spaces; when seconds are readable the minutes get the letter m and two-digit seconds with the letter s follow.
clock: 1h53
